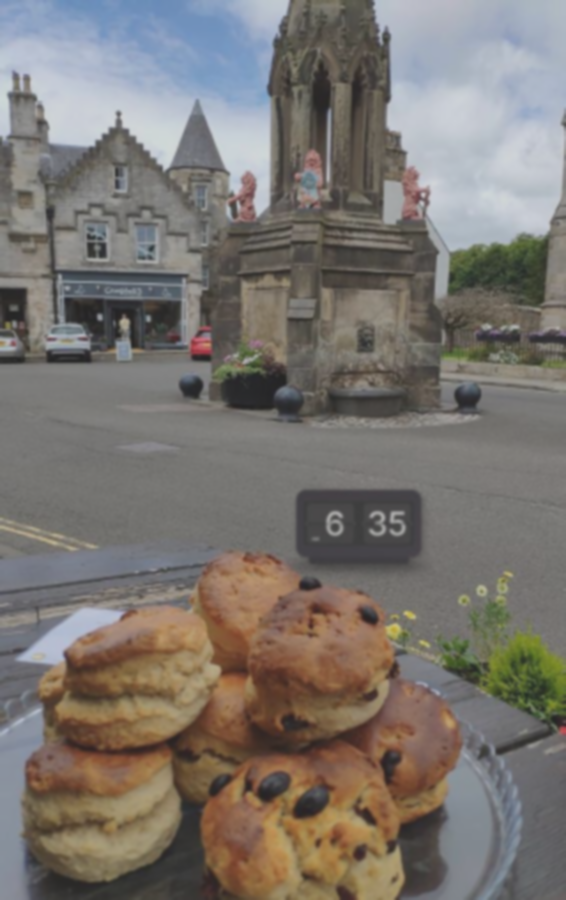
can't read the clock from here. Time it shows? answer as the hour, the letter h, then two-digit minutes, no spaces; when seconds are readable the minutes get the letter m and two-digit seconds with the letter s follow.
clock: 6h35
